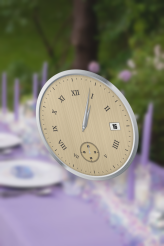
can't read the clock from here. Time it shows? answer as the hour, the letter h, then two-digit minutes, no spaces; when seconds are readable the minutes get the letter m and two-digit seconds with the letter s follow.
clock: 1h04
